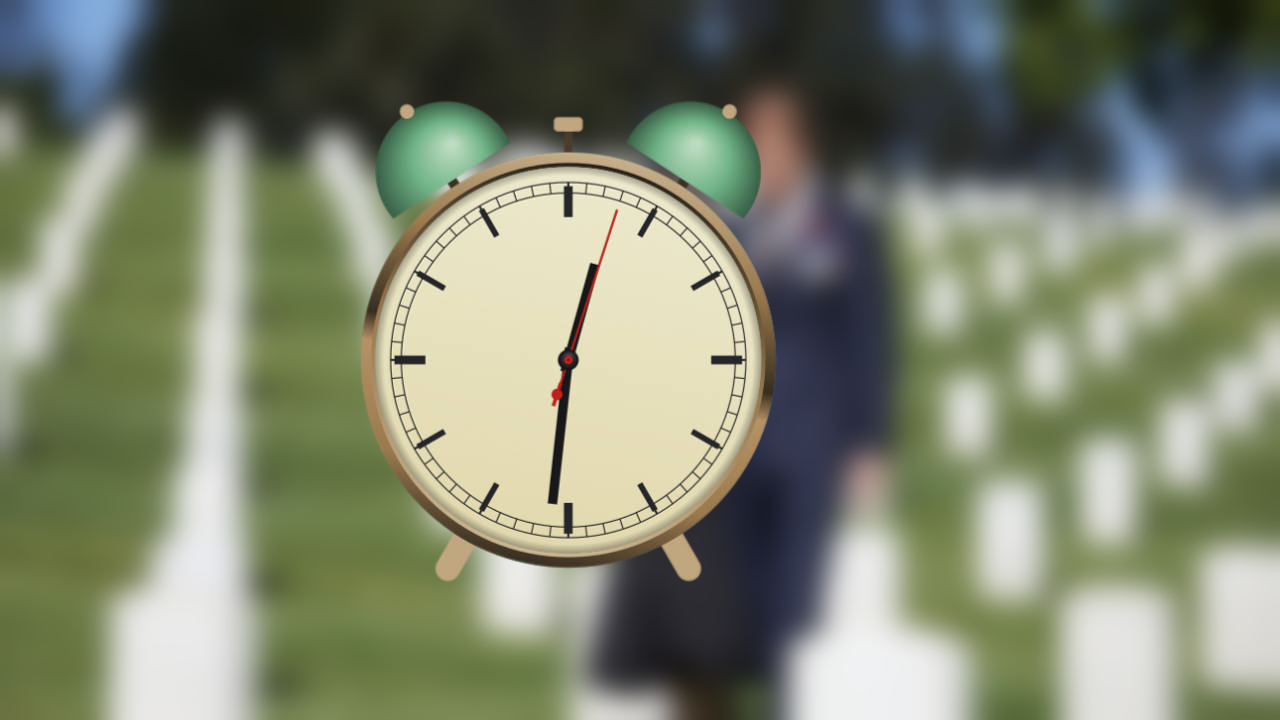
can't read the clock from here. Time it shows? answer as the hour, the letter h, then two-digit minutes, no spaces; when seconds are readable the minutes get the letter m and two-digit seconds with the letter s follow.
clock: 12h31m03s
